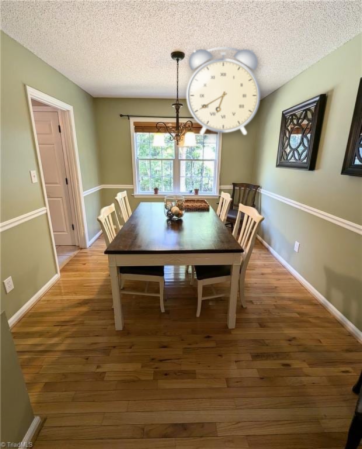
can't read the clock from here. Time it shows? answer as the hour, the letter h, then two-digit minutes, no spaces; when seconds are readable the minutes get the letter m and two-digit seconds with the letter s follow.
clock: 6h40
